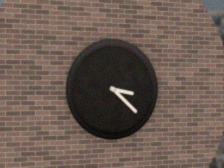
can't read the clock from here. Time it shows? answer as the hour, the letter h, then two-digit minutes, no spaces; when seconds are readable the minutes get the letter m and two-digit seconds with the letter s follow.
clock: 3h22
